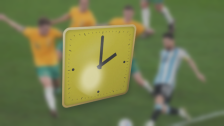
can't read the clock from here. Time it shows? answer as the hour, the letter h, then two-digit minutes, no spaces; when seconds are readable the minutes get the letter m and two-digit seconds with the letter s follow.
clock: 2h00
